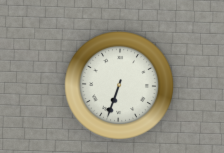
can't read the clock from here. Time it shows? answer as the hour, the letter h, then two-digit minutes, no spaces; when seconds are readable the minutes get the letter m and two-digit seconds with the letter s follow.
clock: 6h33
